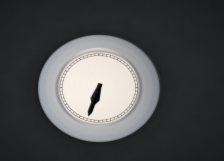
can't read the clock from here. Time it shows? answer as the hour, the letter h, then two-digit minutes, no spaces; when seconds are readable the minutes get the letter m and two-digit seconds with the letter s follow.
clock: 6h33
